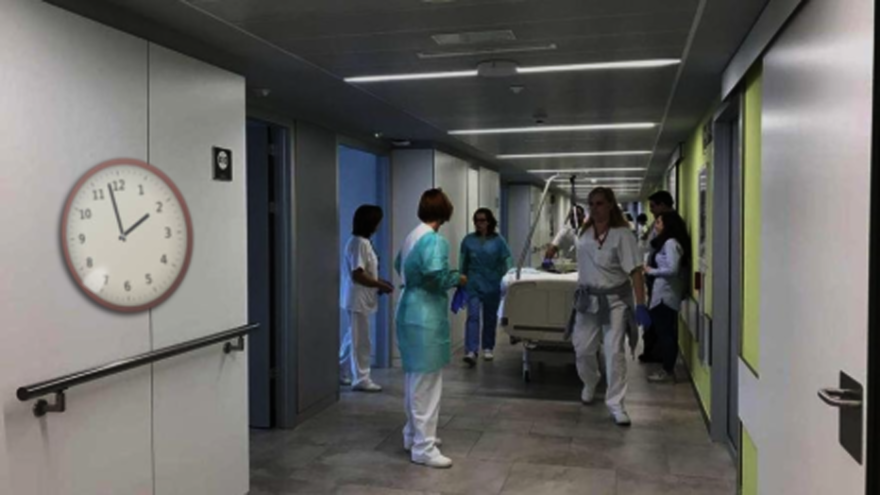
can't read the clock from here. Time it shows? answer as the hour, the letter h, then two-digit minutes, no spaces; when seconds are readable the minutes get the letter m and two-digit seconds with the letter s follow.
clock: 1h58
